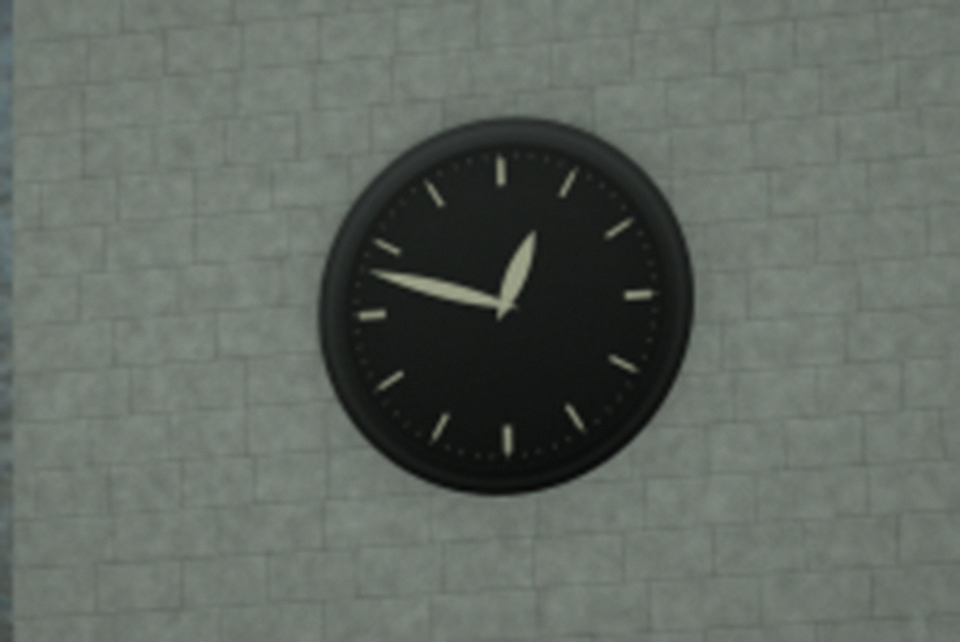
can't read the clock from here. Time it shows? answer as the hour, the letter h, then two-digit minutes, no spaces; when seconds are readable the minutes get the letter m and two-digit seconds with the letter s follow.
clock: 12h48
